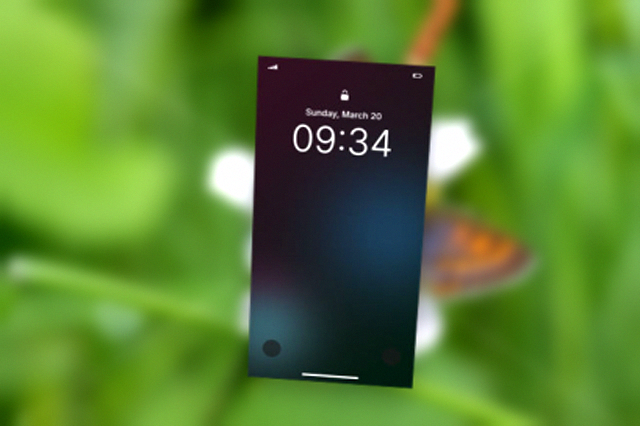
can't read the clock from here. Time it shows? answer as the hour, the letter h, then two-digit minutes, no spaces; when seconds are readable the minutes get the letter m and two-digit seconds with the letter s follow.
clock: 9h34
